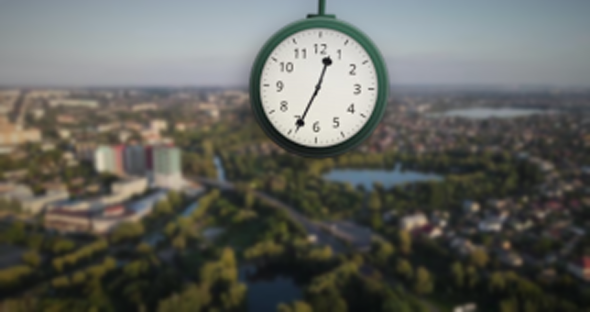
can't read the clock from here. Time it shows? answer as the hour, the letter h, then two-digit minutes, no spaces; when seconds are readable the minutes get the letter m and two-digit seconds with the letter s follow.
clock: 12h34
